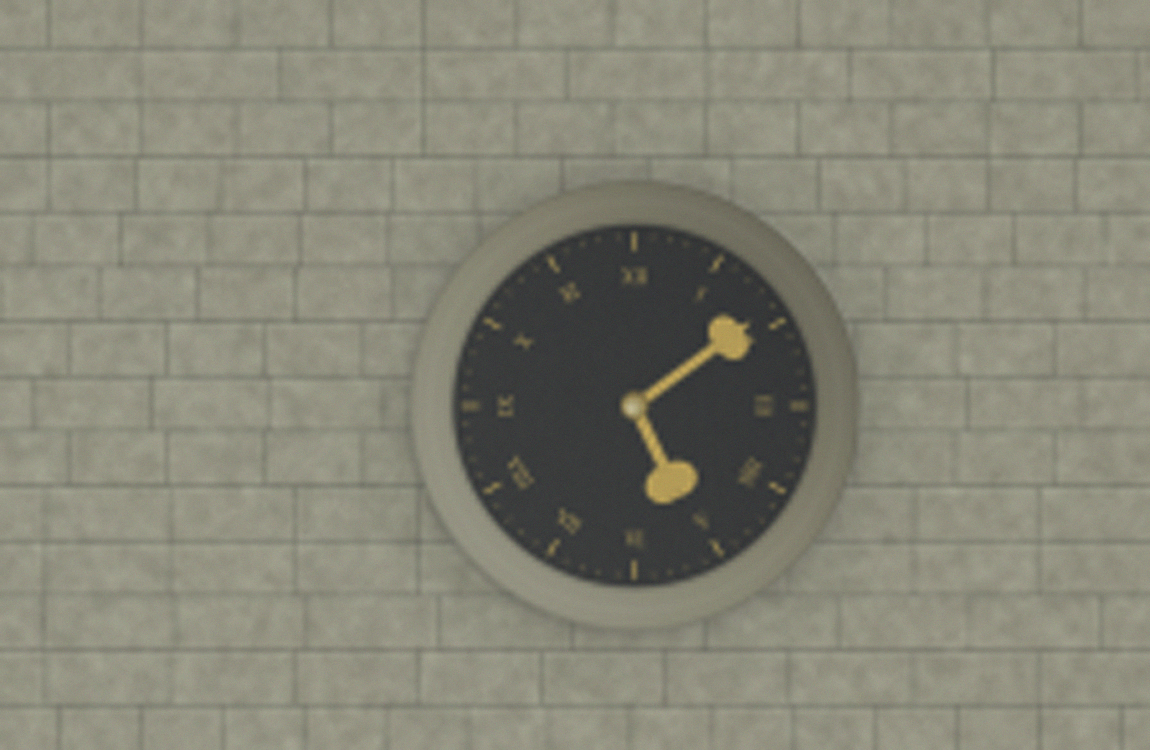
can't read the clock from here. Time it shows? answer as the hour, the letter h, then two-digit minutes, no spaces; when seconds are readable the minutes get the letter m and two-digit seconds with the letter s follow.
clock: 5h09
